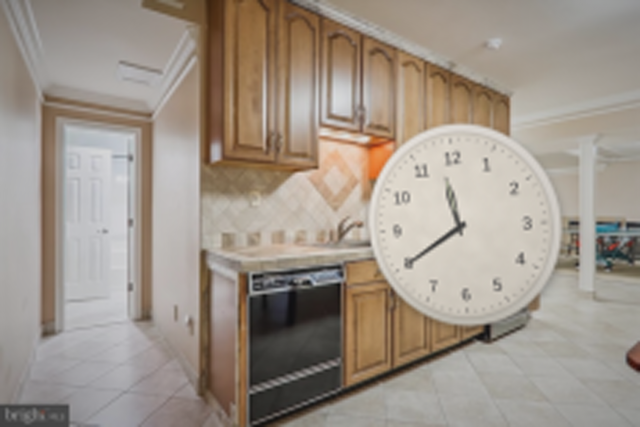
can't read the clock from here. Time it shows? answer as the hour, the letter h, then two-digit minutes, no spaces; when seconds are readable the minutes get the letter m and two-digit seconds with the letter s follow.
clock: 11h40
